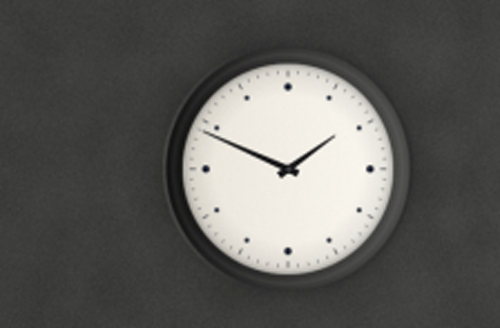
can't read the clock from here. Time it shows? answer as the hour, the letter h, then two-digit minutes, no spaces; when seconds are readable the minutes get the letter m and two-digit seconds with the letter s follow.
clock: 1h49
